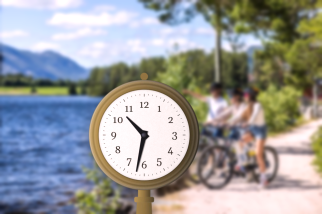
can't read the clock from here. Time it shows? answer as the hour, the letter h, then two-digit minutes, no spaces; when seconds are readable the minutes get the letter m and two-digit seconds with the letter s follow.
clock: 10h32
